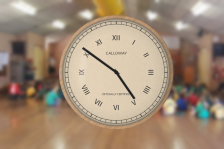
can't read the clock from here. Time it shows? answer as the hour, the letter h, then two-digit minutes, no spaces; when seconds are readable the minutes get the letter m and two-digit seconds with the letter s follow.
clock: 4h51
